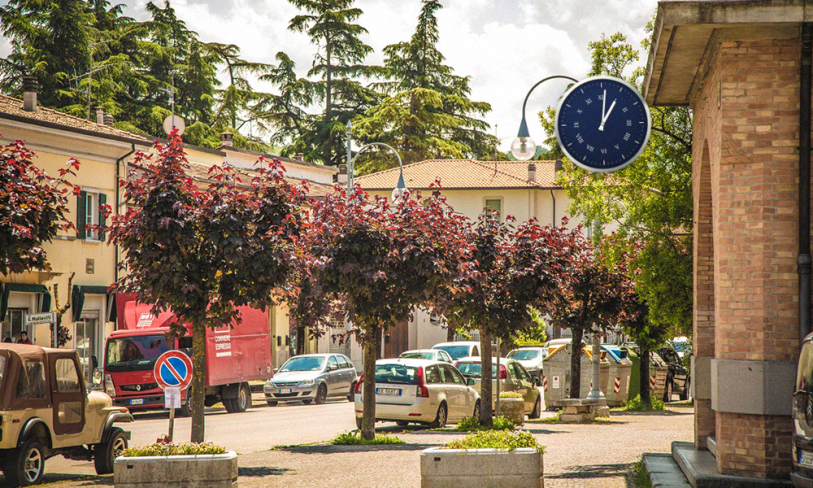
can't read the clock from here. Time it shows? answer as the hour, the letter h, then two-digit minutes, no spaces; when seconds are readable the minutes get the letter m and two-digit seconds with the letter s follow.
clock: 1h01
